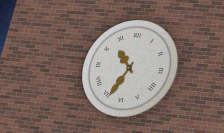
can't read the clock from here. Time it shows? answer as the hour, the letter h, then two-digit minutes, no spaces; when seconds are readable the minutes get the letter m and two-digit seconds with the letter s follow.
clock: 10h34
